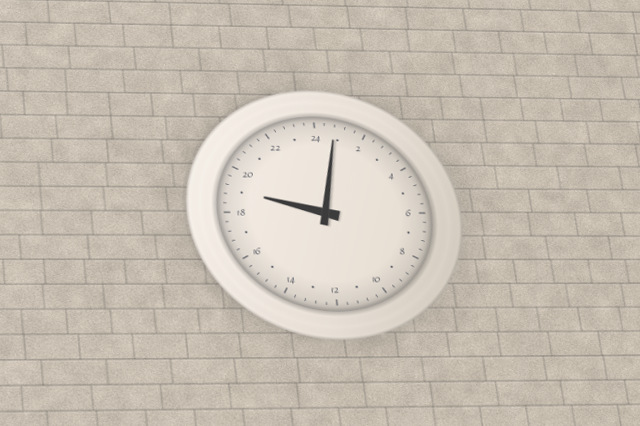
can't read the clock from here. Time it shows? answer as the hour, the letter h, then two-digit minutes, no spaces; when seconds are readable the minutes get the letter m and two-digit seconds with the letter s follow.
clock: 19h02
